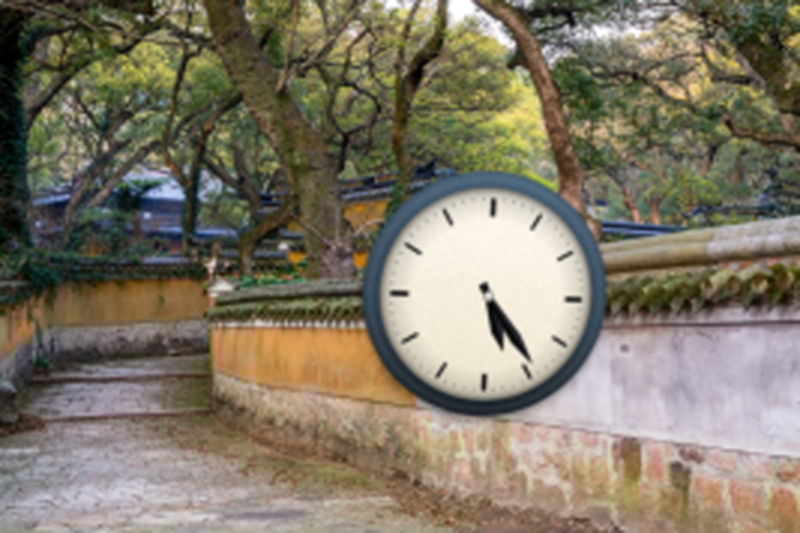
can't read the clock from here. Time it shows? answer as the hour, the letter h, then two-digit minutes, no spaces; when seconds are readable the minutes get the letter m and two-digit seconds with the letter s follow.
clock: 5h24
